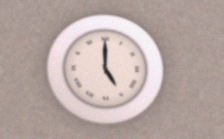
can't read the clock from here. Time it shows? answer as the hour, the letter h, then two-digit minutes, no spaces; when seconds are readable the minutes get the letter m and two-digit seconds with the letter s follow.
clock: 5h00
